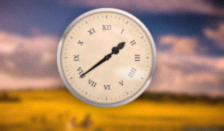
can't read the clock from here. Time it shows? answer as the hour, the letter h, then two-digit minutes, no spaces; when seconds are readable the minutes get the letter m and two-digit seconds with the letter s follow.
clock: 1h39
